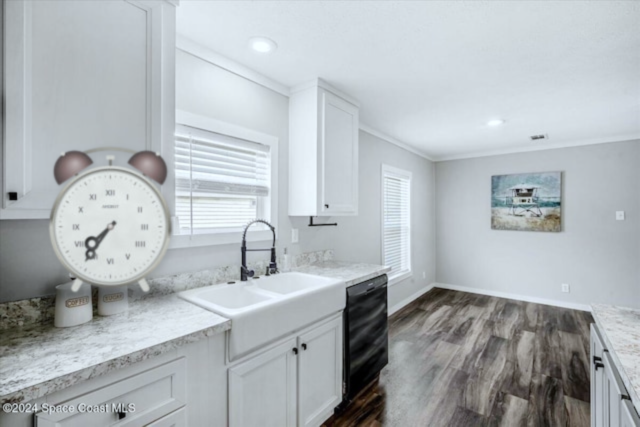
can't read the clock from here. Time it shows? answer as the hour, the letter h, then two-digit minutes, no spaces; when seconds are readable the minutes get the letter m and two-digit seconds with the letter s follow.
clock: 7h36
